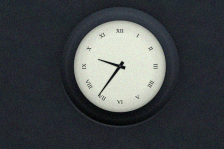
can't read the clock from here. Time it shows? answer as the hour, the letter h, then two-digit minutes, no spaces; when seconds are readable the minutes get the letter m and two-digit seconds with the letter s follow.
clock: 9h36
